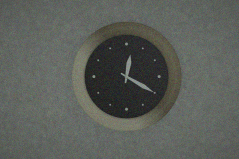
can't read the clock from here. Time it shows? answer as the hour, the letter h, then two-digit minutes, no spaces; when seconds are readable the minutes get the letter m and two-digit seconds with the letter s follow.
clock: 12h20
